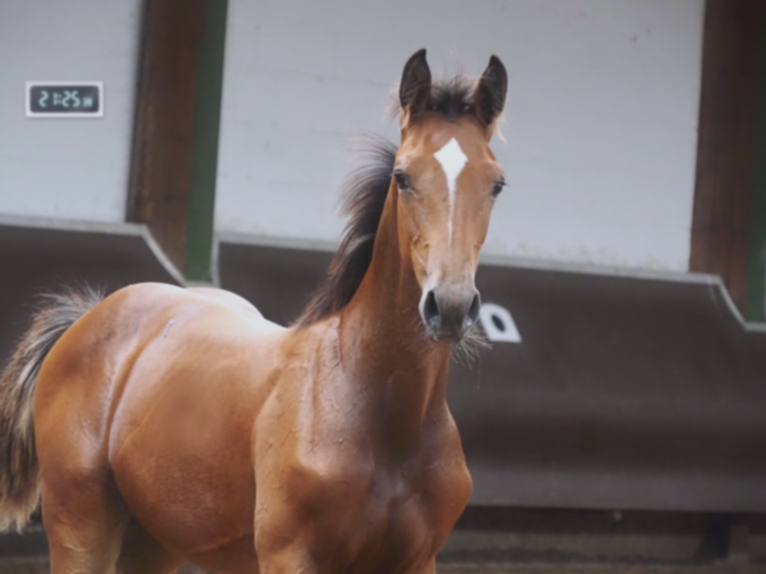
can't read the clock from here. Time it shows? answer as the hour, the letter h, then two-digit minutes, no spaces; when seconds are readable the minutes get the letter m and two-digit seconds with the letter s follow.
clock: 21h25
